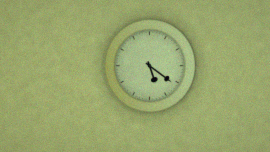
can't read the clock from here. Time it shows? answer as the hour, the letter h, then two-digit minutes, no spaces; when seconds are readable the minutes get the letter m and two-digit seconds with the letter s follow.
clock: 5h21
